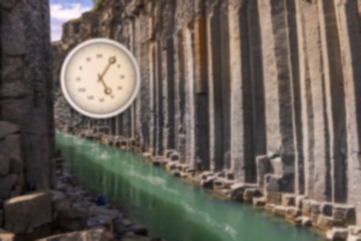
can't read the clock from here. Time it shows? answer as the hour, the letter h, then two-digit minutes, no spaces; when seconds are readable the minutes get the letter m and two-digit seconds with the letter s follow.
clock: 5h06
